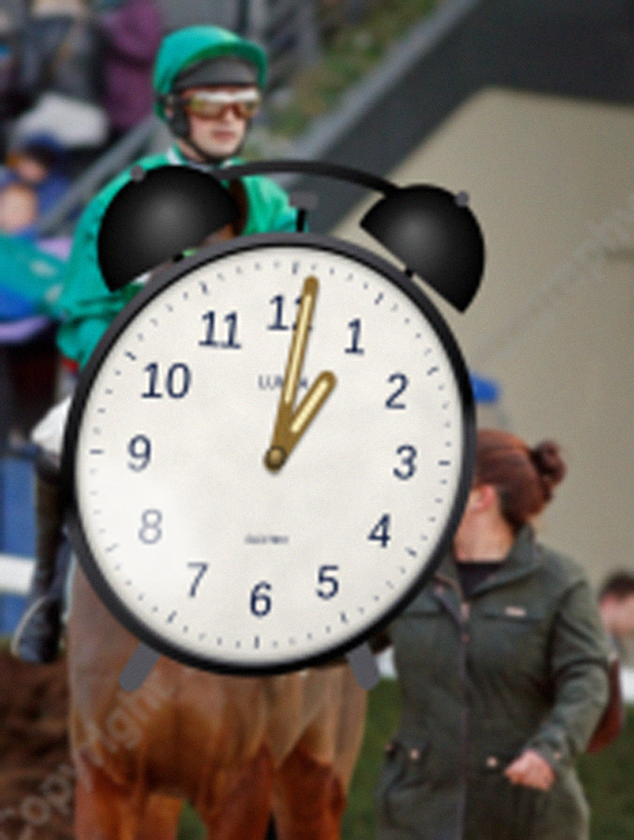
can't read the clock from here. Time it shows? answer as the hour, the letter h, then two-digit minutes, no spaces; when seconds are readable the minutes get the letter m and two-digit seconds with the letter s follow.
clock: 1h01
